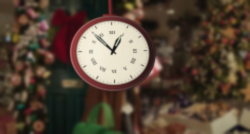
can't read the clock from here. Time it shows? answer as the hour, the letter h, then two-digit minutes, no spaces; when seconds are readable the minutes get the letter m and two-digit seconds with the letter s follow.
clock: 12h53
